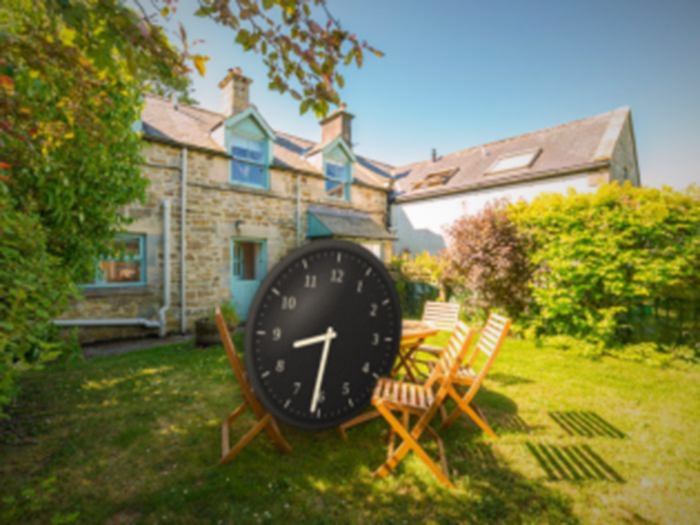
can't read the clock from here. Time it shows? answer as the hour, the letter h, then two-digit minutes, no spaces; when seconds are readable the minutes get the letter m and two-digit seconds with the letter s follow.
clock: 8h31
